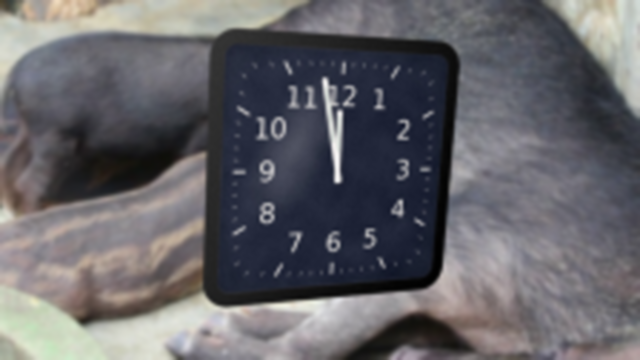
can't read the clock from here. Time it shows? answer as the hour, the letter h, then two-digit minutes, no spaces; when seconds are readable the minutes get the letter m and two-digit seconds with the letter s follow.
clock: 11h58
